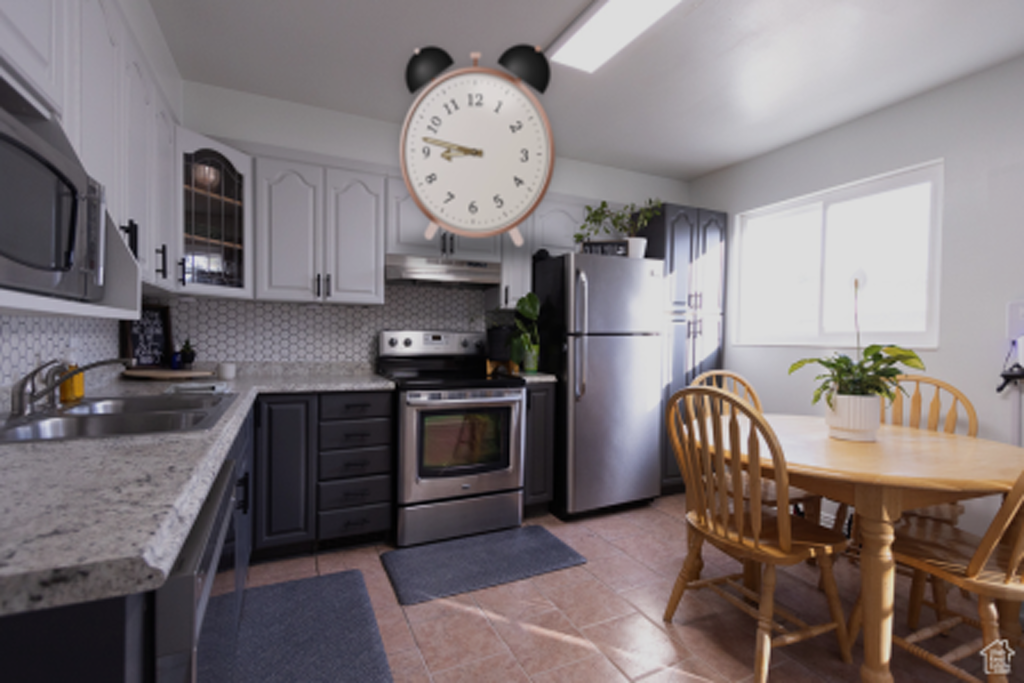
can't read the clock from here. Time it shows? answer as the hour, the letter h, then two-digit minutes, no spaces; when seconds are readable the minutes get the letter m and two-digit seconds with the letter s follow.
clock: 8h47
